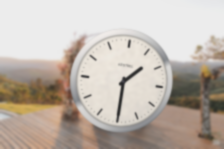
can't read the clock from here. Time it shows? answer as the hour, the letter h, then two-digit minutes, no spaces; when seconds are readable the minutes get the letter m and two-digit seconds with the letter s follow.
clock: 1h30
